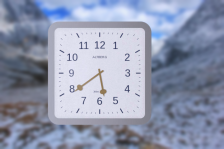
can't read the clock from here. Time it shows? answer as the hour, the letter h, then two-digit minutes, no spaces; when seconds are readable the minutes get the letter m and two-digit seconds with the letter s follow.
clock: 5h39
